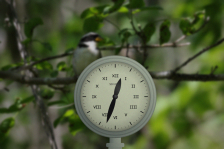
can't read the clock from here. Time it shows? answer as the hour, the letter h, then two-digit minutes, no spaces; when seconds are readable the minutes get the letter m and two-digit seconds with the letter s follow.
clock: 12h33
